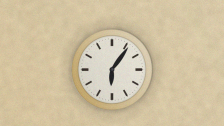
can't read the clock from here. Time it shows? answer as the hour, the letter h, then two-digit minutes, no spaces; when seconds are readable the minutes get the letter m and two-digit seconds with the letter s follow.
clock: 6h06
